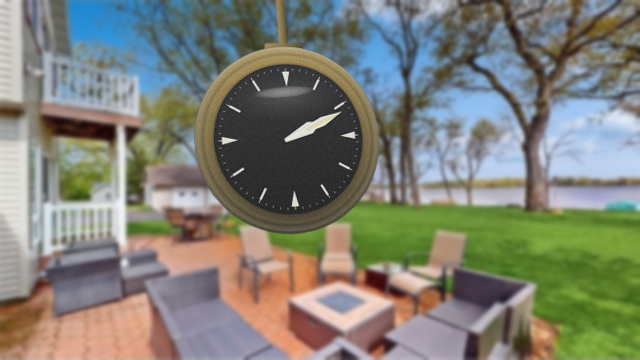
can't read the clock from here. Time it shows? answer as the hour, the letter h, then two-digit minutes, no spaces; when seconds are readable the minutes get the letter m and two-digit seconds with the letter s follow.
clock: 2h11
